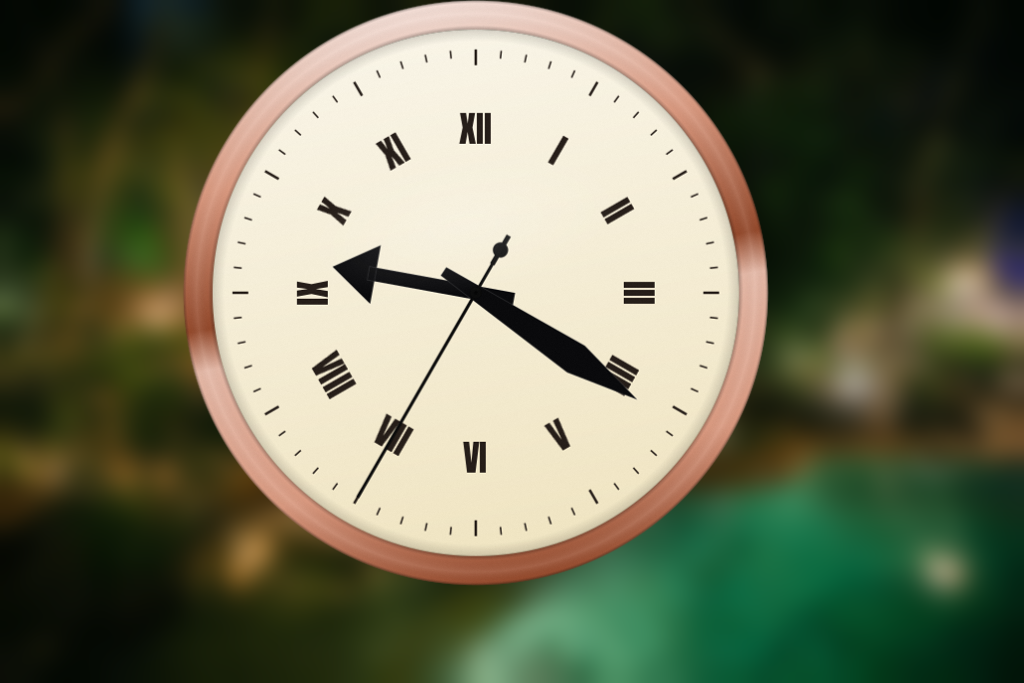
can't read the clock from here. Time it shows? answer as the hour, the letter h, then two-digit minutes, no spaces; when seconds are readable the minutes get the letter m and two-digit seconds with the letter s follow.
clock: 9h20m35s
